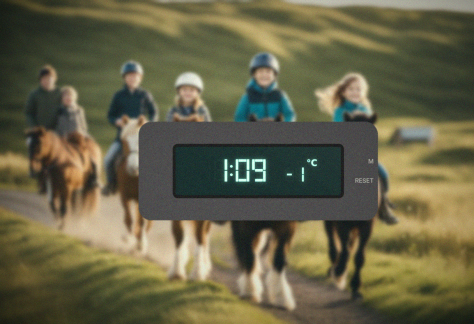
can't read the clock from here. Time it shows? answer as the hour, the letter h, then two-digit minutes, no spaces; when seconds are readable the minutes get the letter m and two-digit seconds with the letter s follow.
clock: 1h09
